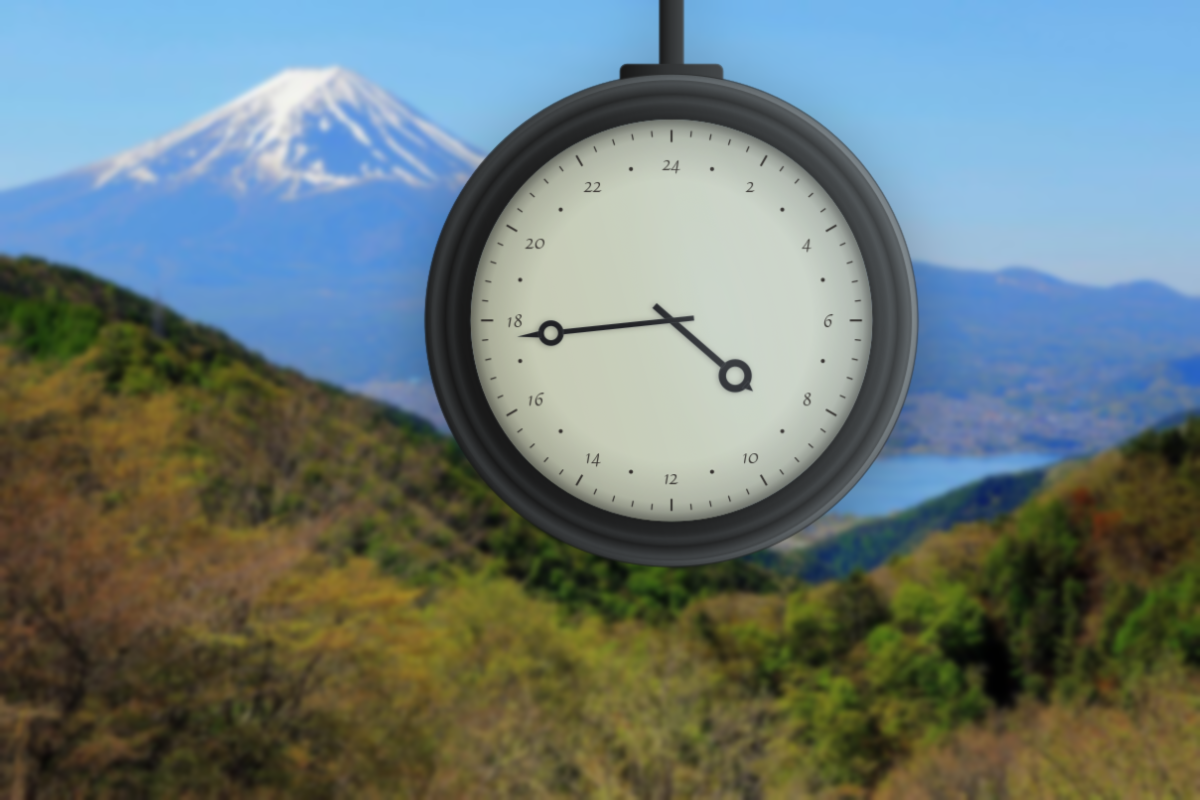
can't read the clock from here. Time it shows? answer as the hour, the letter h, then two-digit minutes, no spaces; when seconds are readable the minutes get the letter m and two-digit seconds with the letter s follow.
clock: 8h44
